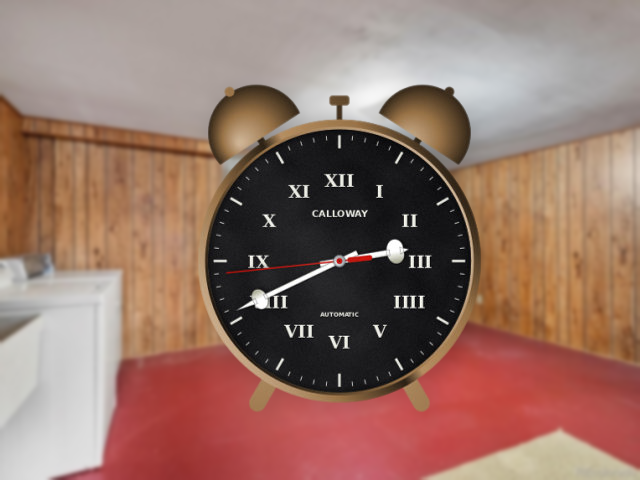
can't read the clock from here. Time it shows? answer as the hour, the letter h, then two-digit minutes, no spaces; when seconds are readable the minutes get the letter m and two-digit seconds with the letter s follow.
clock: 2h40m44s
